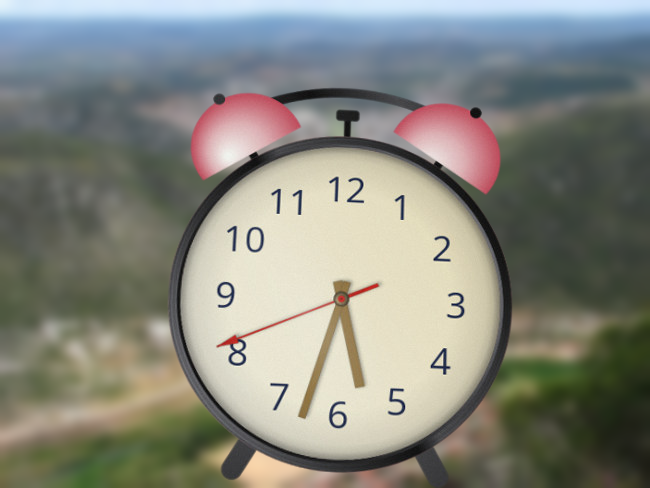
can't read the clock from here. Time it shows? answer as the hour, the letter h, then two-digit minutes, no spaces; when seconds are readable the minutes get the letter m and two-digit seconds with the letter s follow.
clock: 5h32m41s
